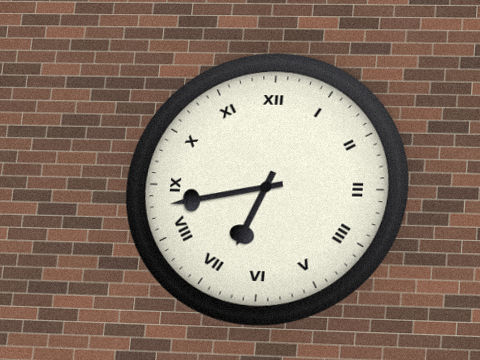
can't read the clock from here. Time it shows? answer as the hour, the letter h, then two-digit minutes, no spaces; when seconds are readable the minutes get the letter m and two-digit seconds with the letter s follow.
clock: 6h43
